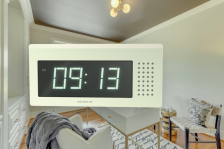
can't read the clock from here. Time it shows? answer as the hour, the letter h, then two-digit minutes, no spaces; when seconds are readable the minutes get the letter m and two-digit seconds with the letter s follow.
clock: 9h13
